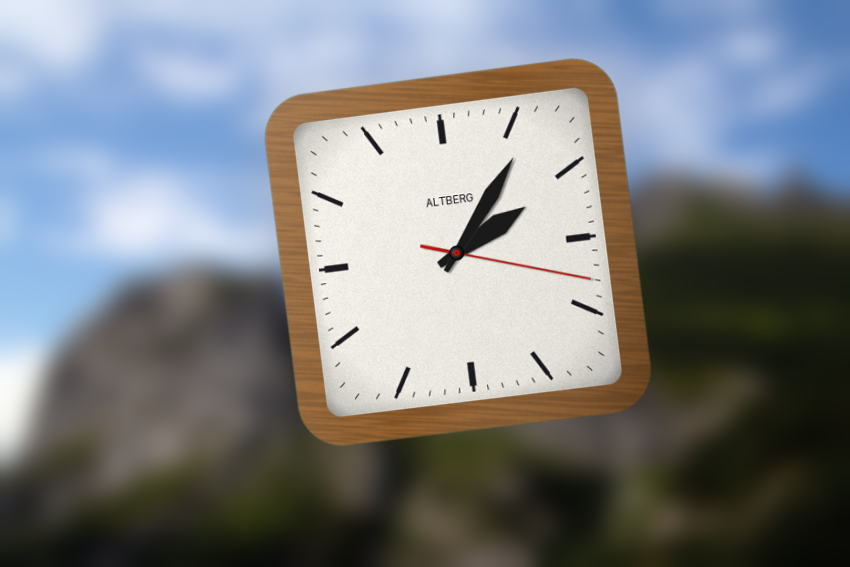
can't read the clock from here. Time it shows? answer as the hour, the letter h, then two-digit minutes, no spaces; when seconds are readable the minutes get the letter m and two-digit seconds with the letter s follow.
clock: 2h06m18s
